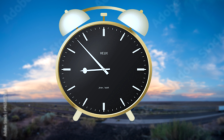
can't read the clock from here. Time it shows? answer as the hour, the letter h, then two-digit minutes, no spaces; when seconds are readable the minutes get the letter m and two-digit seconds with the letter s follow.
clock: 8h53
